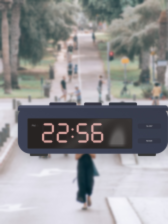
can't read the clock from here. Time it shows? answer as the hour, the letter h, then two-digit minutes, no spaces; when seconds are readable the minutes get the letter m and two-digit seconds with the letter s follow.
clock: 22h56
